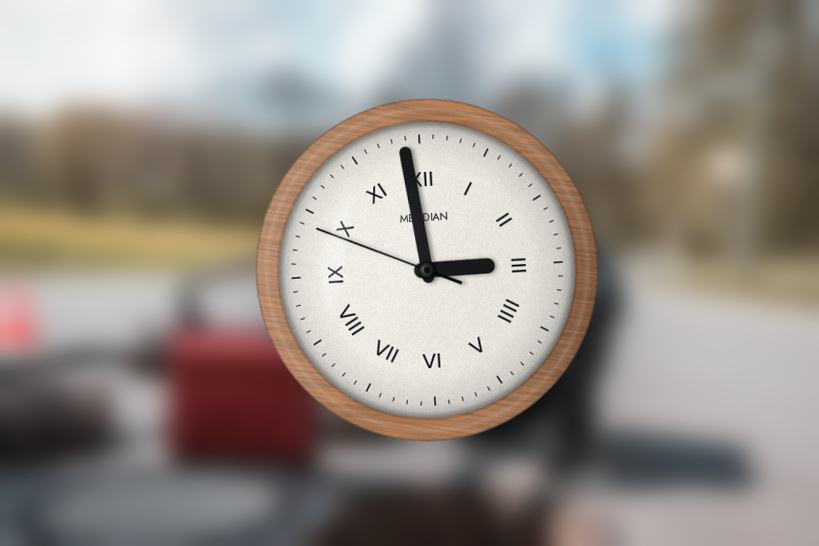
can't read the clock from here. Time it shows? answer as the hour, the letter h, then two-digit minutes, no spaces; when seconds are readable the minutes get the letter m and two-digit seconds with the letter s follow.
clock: 2h58m49s
